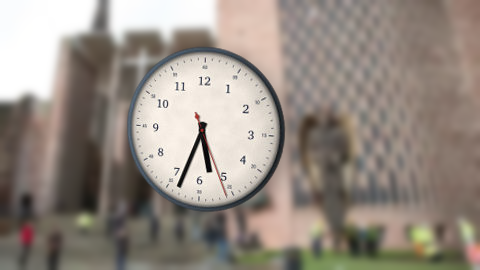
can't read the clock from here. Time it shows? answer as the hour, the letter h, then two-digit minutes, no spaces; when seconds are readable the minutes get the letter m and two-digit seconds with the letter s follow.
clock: 5h33m26s
